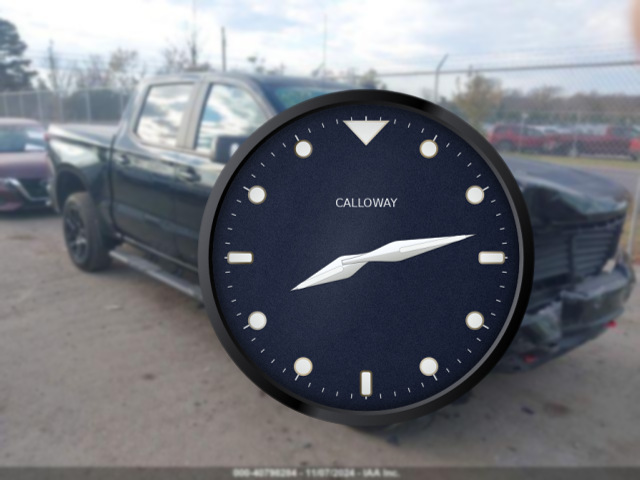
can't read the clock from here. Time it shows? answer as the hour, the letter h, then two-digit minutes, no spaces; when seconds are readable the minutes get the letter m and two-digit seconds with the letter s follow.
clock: 8h13
